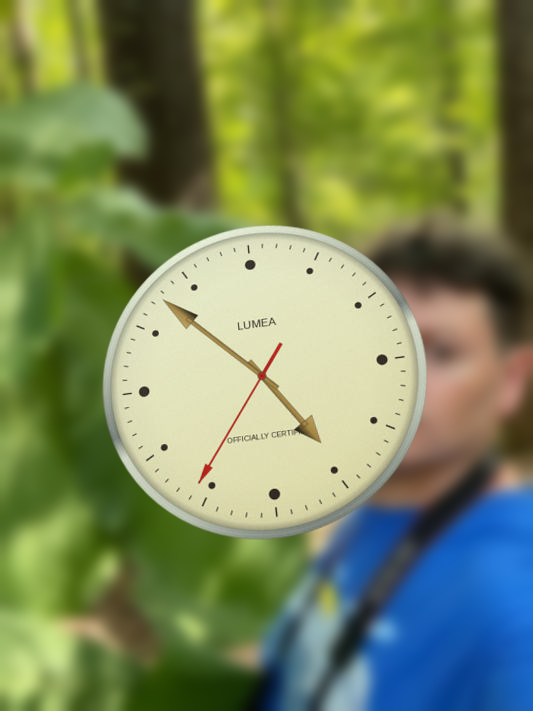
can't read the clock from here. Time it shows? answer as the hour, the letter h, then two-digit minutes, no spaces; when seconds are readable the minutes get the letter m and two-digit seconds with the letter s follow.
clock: 4h52m36s
